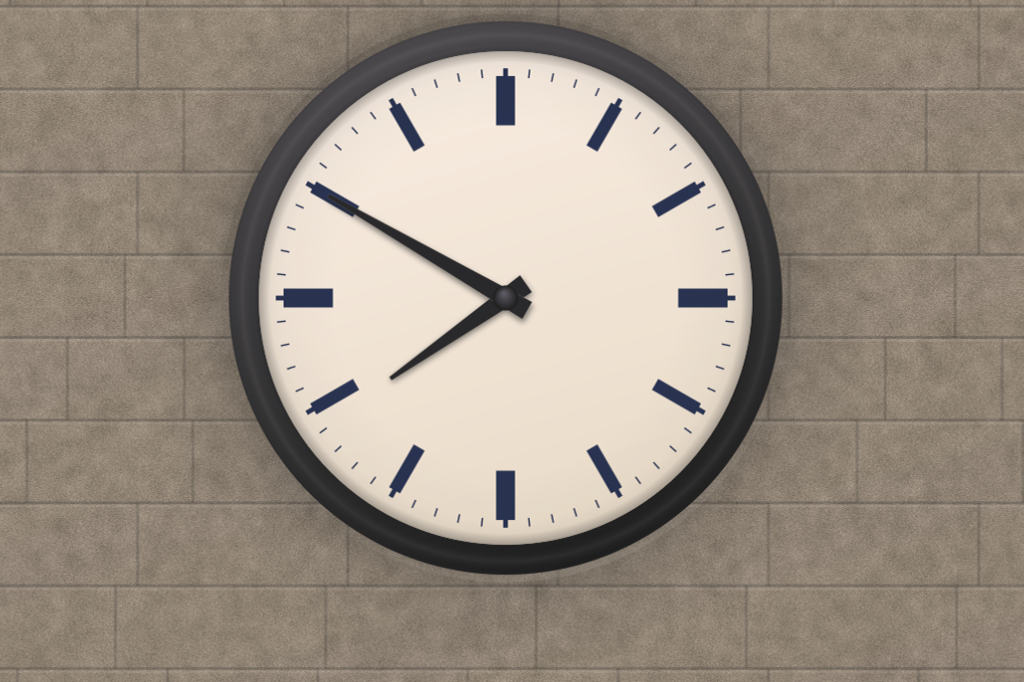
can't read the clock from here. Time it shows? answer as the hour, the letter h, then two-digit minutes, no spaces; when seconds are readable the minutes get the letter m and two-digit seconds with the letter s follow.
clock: 7h50
